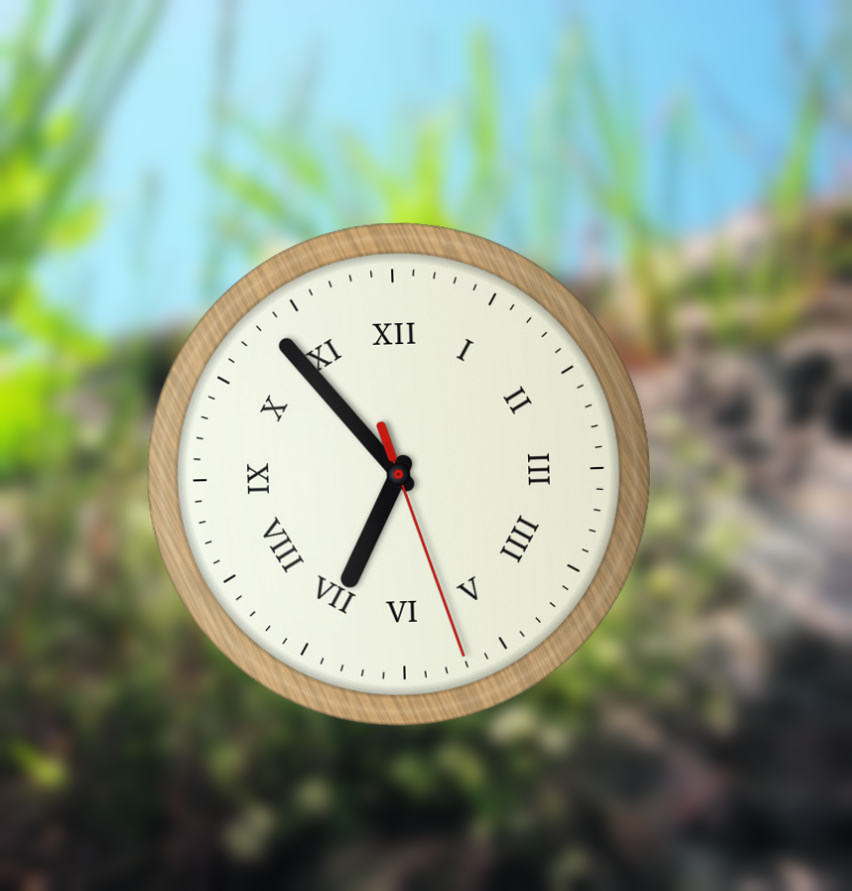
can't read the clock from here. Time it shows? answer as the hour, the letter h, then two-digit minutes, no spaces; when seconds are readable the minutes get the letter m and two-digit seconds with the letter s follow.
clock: 6h53m27s
